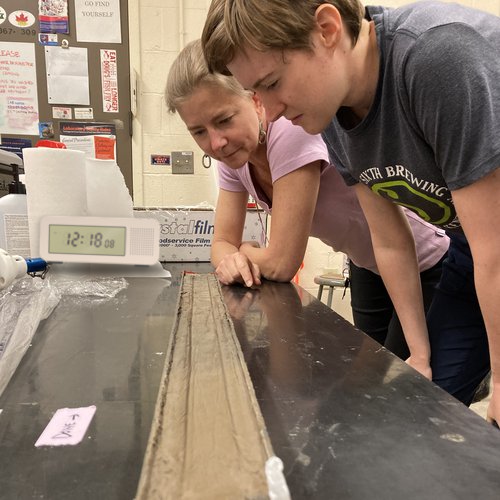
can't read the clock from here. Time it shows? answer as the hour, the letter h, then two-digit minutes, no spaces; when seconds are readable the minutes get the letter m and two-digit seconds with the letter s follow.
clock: 12h18
